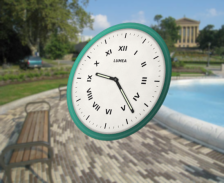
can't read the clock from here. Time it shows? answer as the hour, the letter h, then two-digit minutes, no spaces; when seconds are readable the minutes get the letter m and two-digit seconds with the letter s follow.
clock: 9h23
